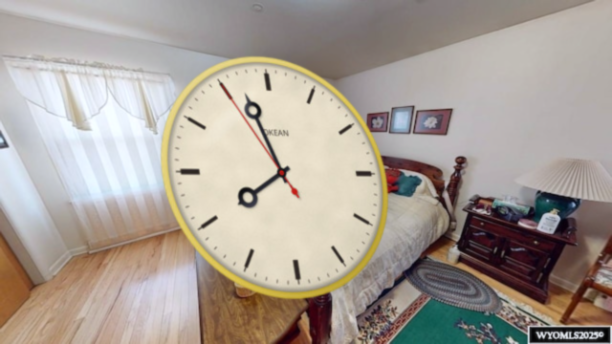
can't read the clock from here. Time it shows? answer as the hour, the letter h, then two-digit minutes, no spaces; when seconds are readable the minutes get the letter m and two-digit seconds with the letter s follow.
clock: 7h56m55s
